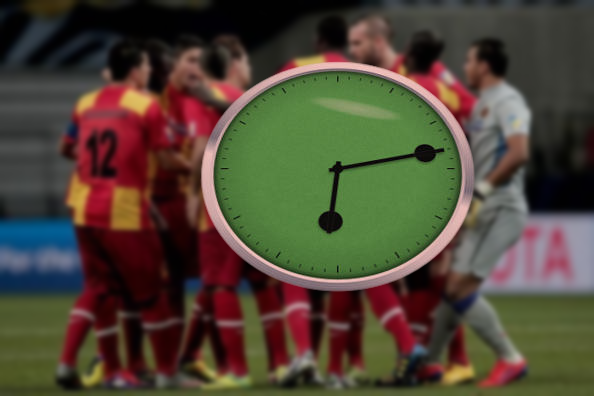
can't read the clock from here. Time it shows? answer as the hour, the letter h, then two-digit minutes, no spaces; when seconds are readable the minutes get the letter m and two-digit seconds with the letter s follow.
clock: 6h13
